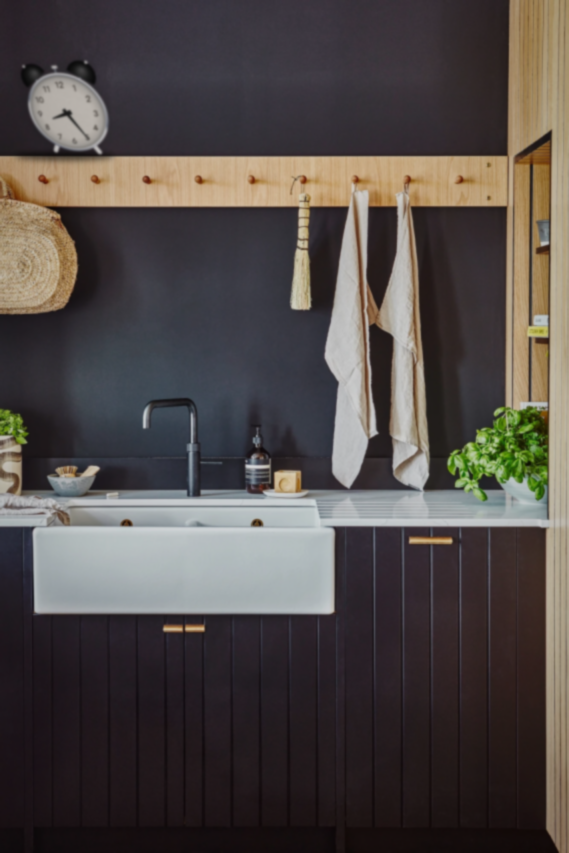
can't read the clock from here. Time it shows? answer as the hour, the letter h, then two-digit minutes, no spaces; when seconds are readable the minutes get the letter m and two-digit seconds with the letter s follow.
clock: 8h25
